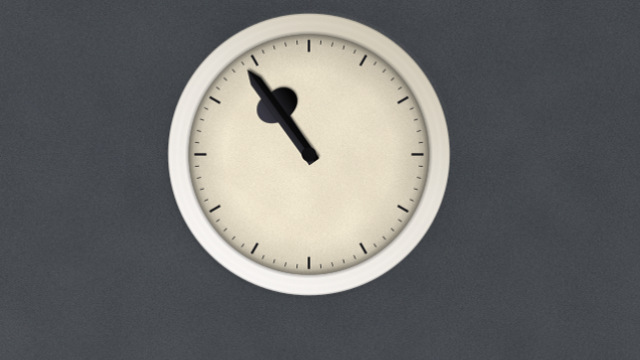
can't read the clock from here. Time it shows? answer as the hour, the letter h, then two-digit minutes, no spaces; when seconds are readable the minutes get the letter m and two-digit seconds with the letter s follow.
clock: 10h54
